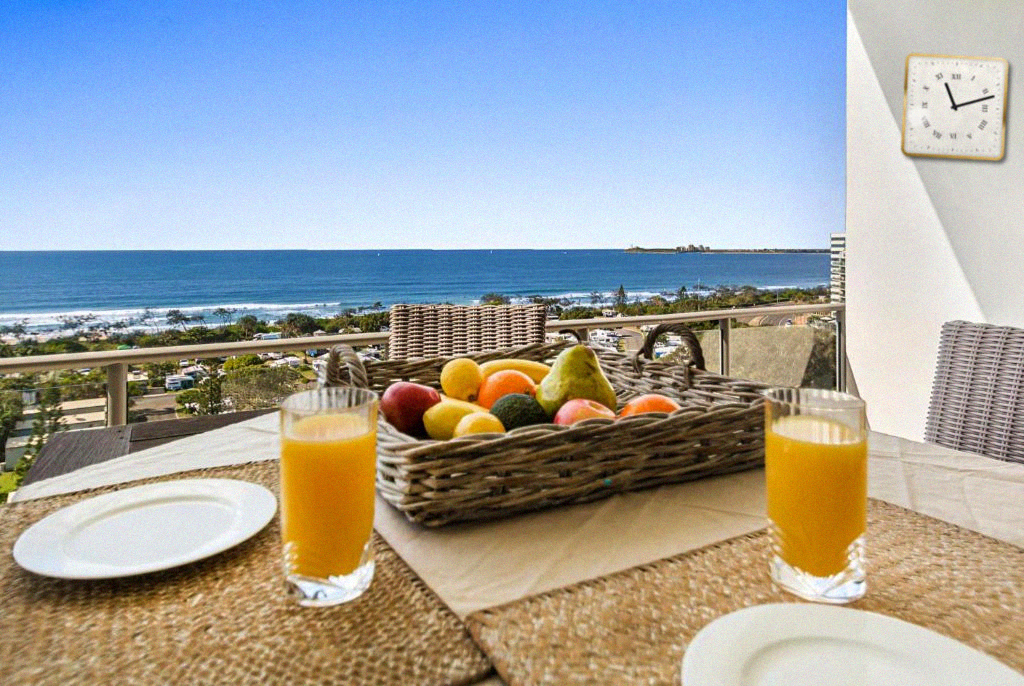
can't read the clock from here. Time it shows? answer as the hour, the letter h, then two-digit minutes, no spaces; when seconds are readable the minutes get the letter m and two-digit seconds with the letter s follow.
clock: 11h12
